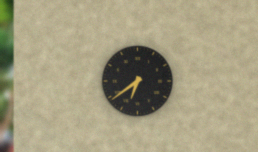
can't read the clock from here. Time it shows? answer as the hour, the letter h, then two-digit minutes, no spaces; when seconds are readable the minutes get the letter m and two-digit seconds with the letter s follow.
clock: 6h39
